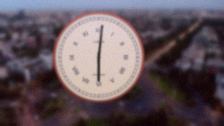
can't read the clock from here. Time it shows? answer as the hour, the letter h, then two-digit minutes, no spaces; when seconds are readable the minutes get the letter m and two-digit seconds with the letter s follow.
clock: 6h01
